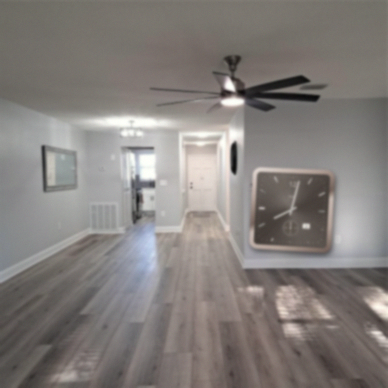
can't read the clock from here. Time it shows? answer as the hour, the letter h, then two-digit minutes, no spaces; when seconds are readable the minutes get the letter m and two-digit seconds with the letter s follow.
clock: 8h02
